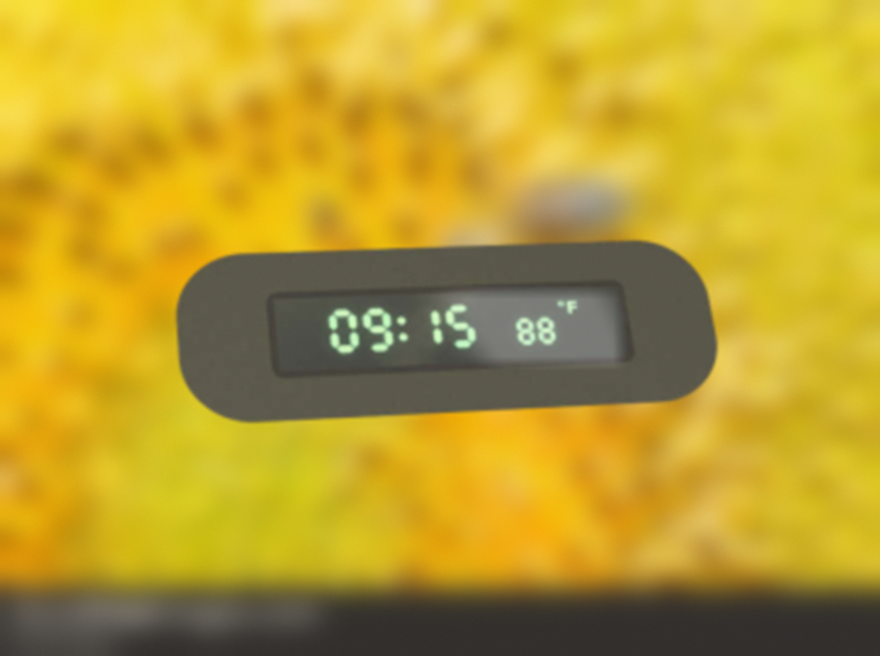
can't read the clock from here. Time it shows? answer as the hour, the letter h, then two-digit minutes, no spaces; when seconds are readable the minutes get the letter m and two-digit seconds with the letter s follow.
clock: 9h15
